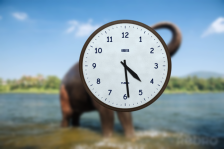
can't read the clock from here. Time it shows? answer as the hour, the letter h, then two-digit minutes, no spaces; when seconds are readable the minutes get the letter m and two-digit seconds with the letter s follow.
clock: 4h29
